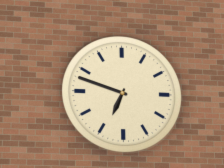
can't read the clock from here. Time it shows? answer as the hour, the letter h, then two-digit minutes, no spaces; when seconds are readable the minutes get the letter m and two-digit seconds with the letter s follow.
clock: 6h48
